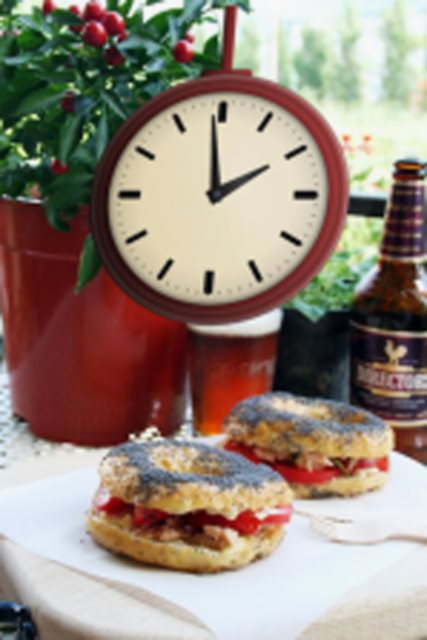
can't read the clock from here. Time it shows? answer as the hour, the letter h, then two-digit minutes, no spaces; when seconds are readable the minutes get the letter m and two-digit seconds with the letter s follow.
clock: 1h59
